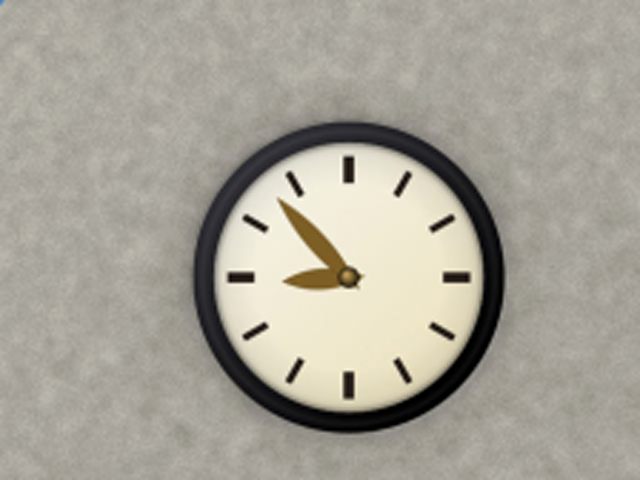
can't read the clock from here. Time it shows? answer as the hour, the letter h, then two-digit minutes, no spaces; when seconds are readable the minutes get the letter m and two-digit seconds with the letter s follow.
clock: 8h53
